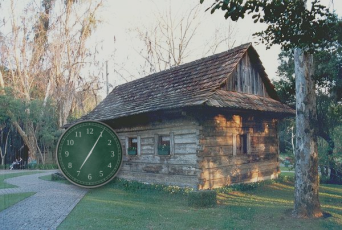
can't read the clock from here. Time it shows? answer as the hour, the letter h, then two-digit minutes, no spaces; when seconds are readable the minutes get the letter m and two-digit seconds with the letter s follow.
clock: 7h05
